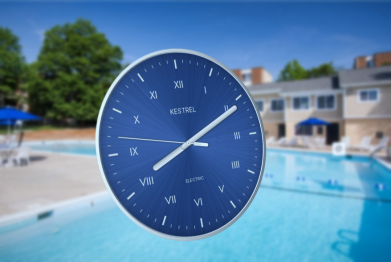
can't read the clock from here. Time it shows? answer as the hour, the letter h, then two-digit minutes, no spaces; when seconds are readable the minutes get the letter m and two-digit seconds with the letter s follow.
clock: 8h10m47s
